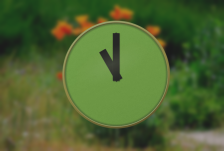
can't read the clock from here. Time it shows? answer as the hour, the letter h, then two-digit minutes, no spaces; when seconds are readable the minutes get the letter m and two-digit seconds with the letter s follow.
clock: 11h00
